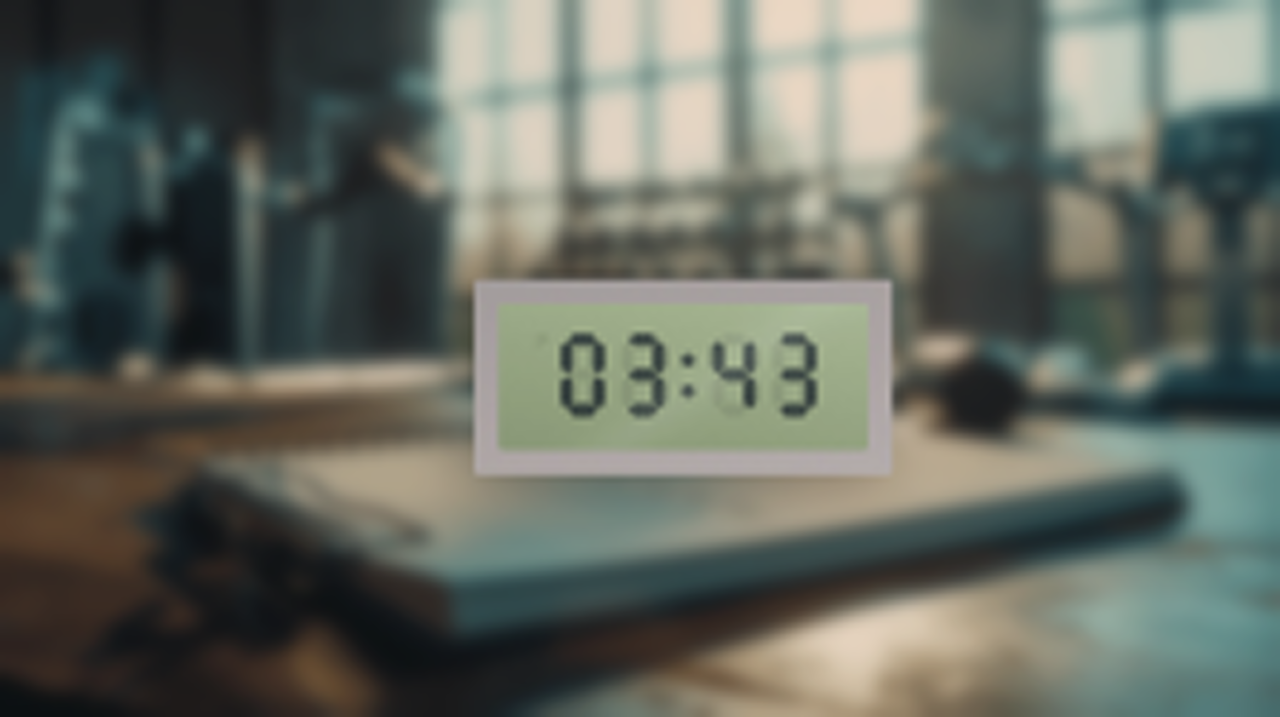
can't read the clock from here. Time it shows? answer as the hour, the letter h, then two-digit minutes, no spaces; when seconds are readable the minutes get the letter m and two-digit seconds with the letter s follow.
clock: 3h43
